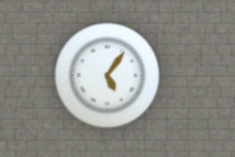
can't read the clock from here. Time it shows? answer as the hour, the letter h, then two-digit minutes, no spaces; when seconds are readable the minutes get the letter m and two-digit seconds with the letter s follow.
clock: 5h06
